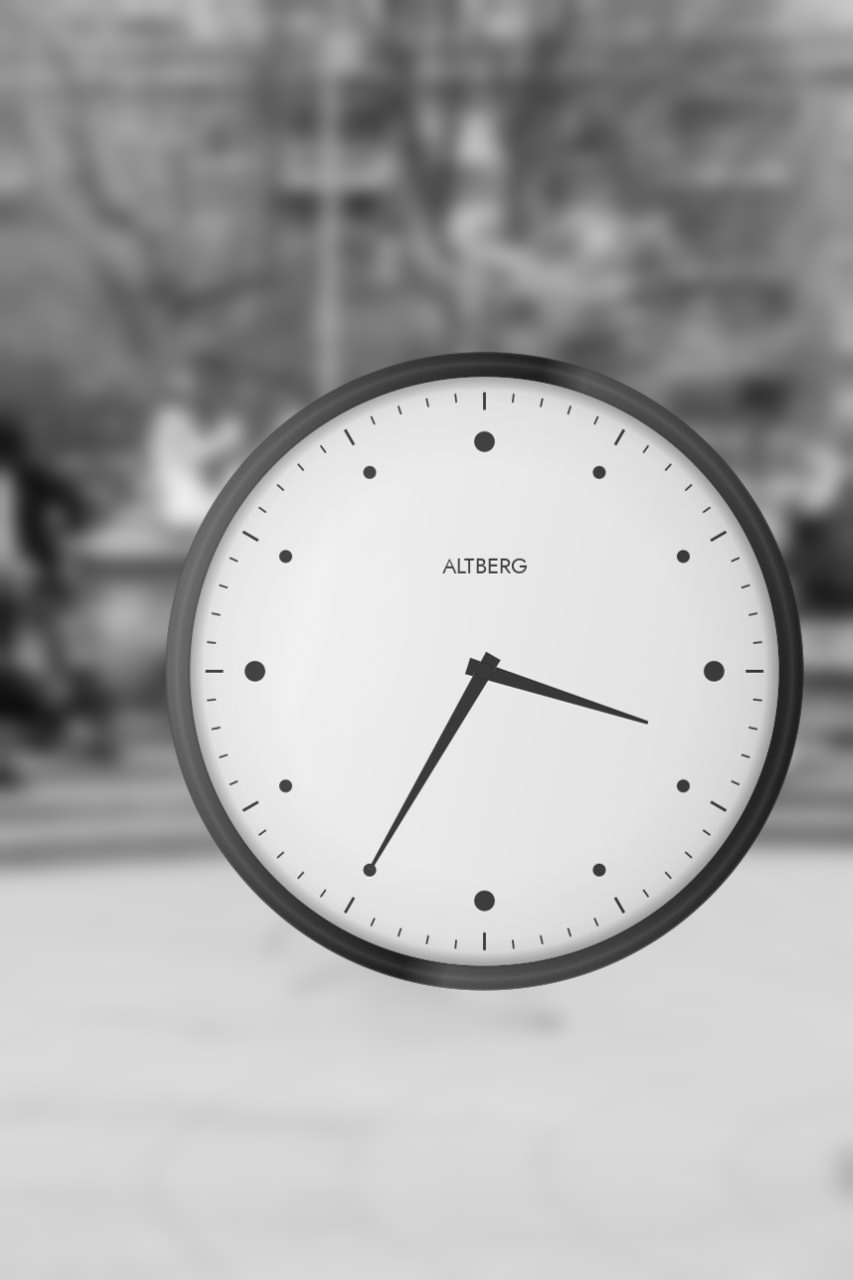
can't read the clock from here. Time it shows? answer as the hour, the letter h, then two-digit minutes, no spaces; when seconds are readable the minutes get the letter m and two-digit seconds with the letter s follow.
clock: 3h35
